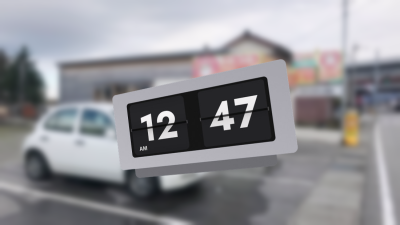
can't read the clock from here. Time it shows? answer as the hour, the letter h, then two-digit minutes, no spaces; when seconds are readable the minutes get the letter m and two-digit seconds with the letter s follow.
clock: 12h47
